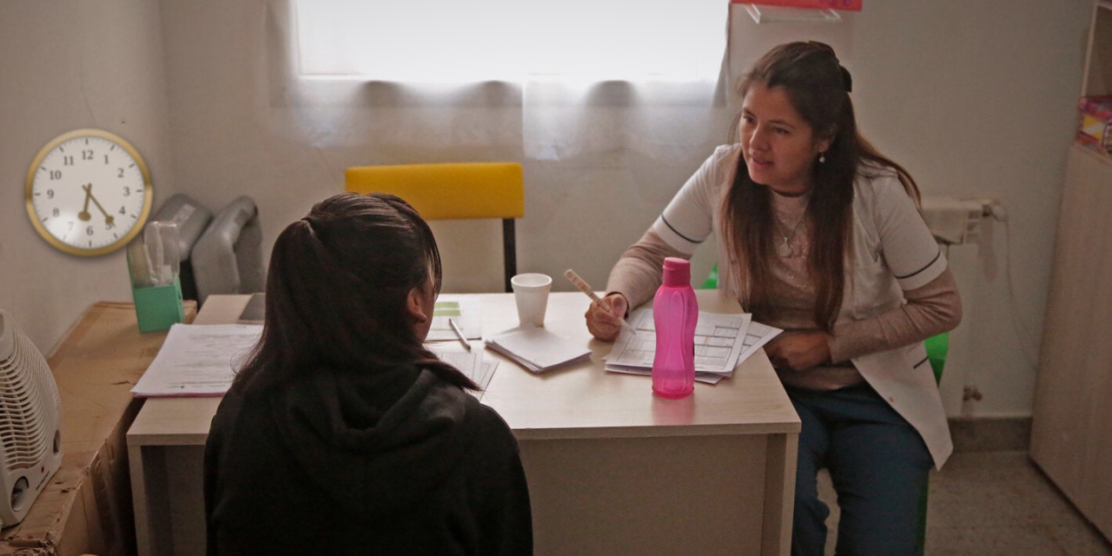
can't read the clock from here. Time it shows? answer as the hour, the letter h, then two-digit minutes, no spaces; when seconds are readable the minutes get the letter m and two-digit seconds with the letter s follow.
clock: 6h24
